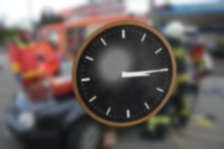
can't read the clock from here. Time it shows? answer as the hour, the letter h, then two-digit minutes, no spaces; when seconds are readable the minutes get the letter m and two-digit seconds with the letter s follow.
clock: 3h15
